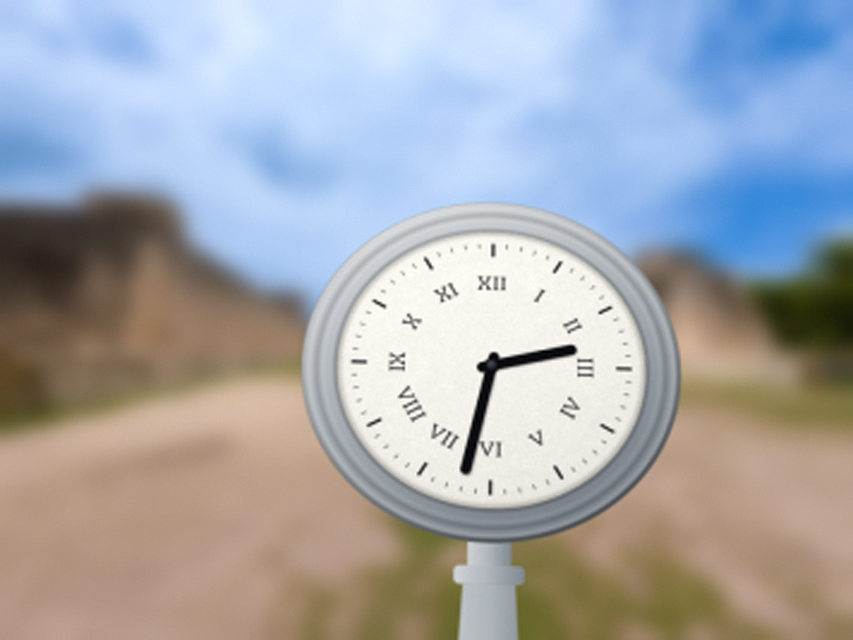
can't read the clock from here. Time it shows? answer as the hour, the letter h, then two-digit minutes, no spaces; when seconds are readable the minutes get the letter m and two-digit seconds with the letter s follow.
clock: 2h32
